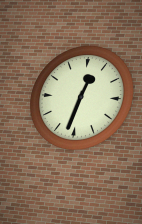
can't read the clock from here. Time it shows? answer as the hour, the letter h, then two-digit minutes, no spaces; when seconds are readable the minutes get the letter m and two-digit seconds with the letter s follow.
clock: 12h32
